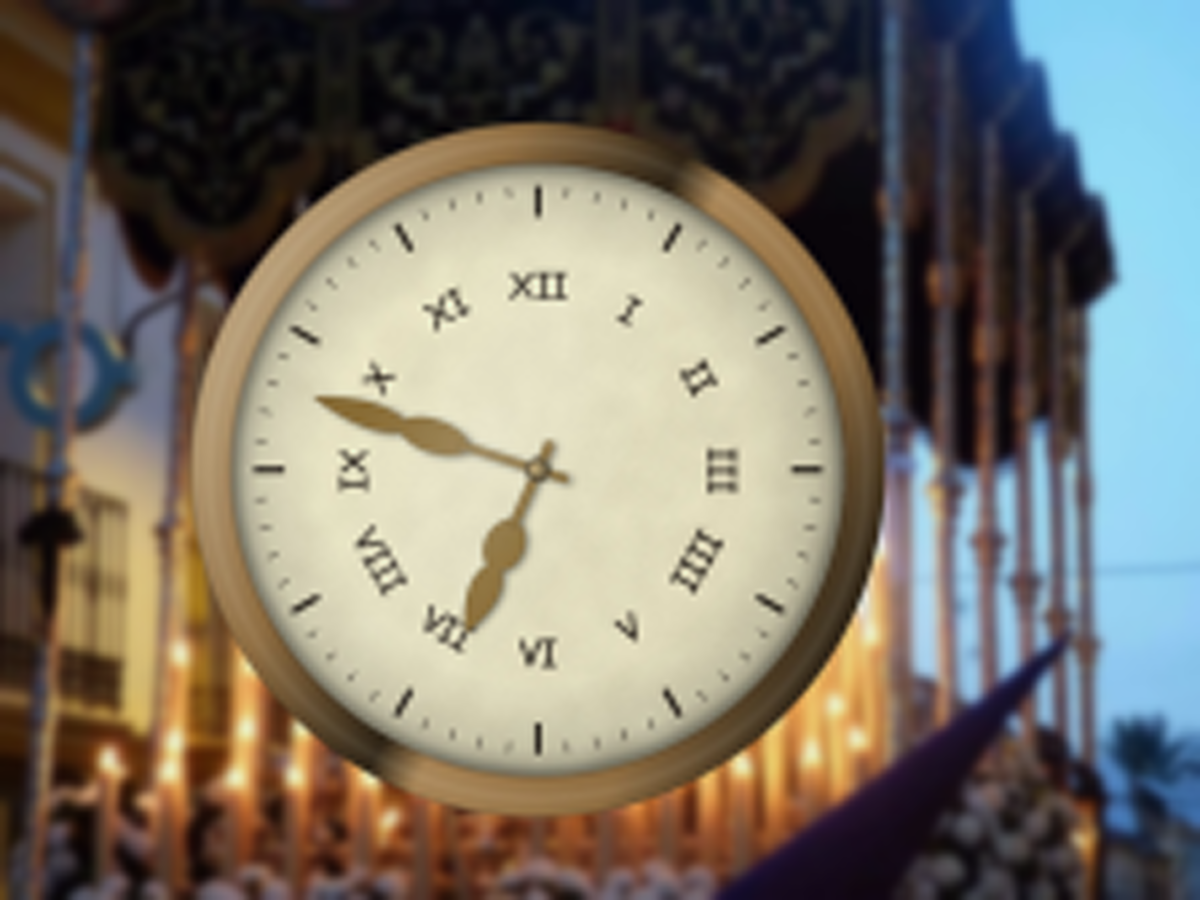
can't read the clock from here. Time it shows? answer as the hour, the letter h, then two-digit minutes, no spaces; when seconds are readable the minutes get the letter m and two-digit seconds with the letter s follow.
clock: 6h48
